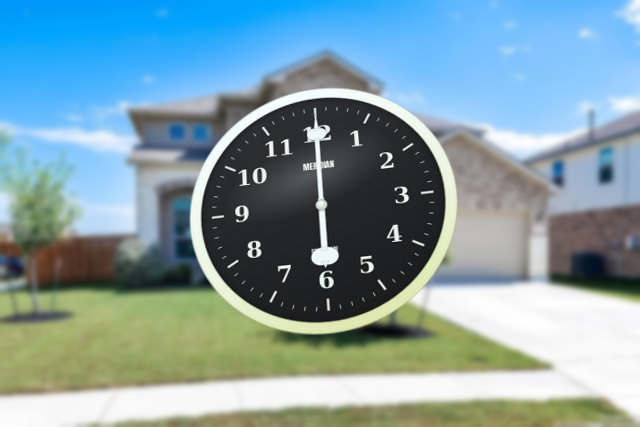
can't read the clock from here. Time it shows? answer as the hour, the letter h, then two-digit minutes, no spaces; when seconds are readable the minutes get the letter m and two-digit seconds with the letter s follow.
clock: 6h00
